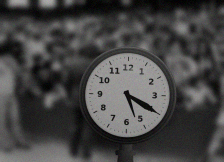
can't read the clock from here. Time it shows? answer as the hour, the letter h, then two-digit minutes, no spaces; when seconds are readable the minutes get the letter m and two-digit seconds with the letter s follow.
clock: 5h20
